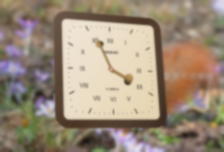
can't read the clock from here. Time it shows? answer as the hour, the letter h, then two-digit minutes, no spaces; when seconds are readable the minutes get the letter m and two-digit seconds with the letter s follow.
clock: 3h56
